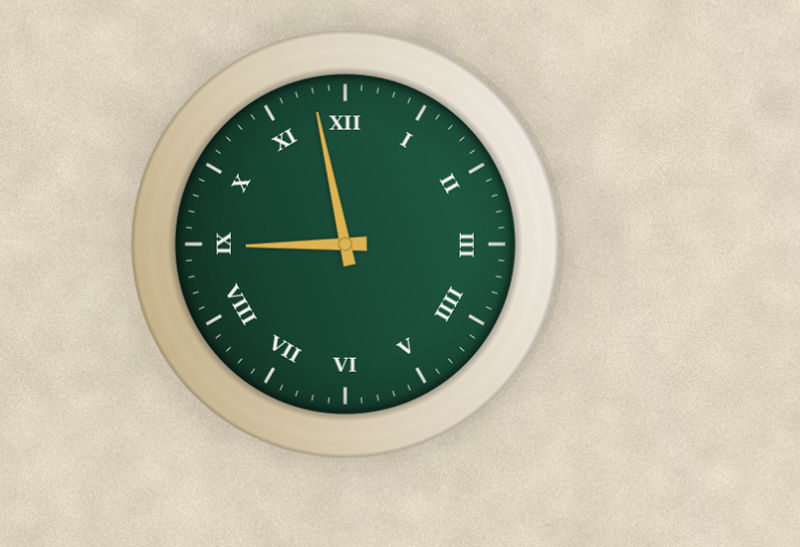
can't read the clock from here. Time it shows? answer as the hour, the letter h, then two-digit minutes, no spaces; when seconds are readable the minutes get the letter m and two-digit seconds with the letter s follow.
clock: 8h58
